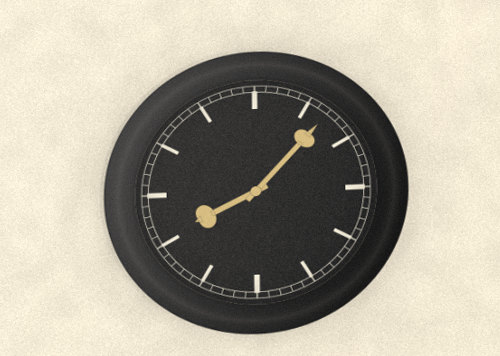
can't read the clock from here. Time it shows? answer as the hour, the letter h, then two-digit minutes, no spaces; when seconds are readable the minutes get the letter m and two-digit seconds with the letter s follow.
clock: 8h07
